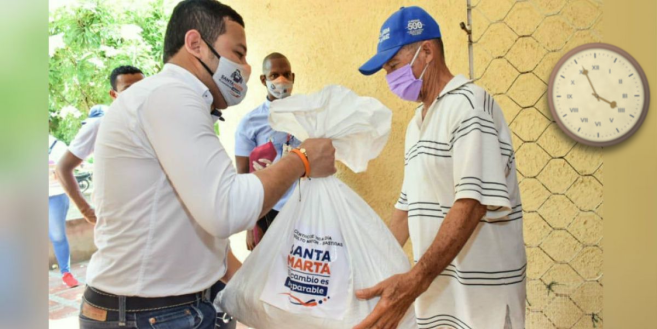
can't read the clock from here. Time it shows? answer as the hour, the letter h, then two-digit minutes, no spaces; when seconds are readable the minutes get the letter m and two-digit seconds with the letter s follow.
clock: 3h56
